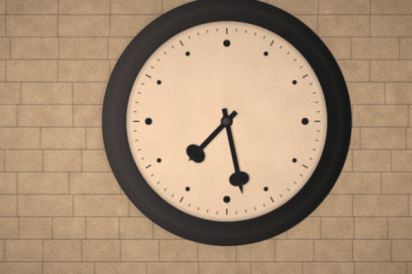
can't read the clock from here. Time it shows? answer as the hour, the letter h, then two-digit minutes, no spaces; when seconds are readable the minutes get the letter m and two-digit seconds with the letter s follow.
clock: 7h28
